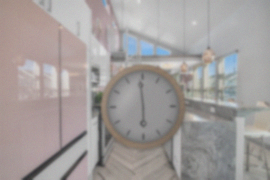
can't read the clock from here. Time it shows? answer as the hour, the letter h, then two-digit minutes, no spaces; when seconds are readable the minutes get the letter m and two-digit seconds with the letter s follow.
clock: 5h59
